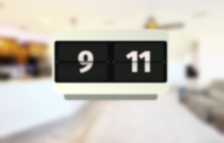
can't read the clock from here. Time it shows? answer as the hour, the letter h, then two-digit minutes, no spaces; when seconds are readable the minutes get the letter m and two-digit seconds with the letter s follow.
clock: 9h11
